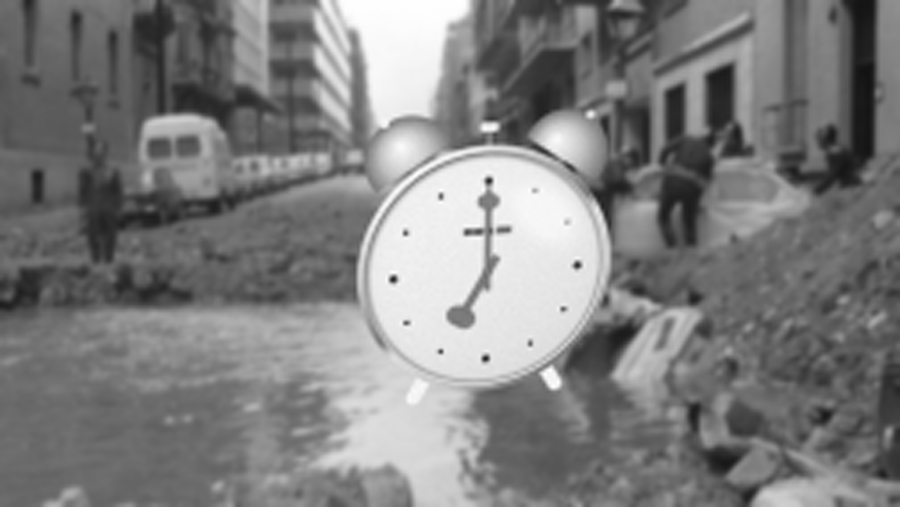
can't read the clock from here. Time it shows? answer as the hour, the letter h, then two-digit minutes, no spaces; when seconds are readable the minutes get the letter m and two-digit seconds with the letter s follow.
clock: 7h00
